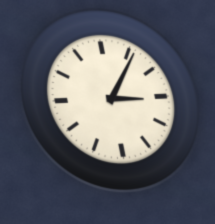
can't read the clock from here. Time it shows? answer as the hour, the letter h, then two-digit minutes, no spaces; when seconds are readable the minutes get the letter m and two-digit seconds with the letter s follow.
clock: 3h06
